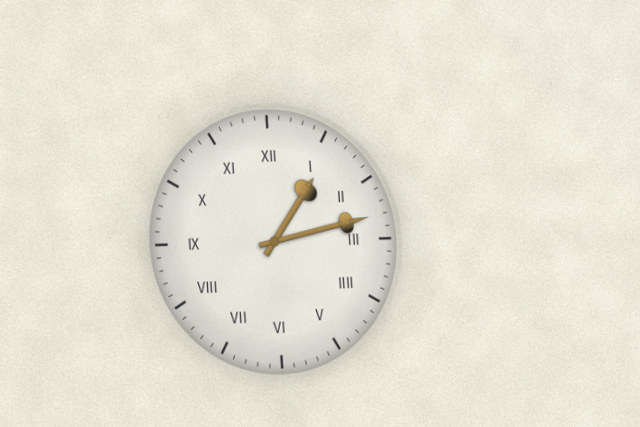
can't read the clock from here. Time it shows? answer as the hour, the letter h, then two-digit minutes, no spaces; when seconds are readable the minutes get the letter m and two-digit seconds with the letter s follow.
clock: 1h13
